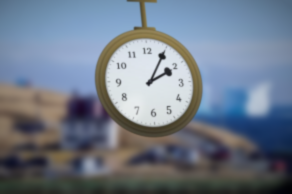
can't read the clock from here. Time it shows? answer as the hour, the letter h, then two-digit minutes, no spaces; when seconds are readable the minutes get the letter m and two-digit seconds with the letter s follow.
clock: 2h05
